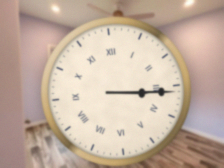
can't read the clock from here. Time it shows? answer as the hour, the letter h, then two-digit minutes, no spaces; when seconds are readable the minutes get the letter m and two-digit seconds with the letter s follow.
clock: 3h16
